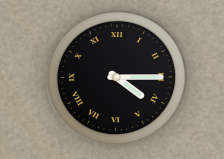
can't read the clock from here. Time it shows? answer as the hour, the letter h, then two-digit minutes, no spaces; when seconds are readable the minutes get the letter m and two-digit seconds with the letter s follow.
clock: 4h15
